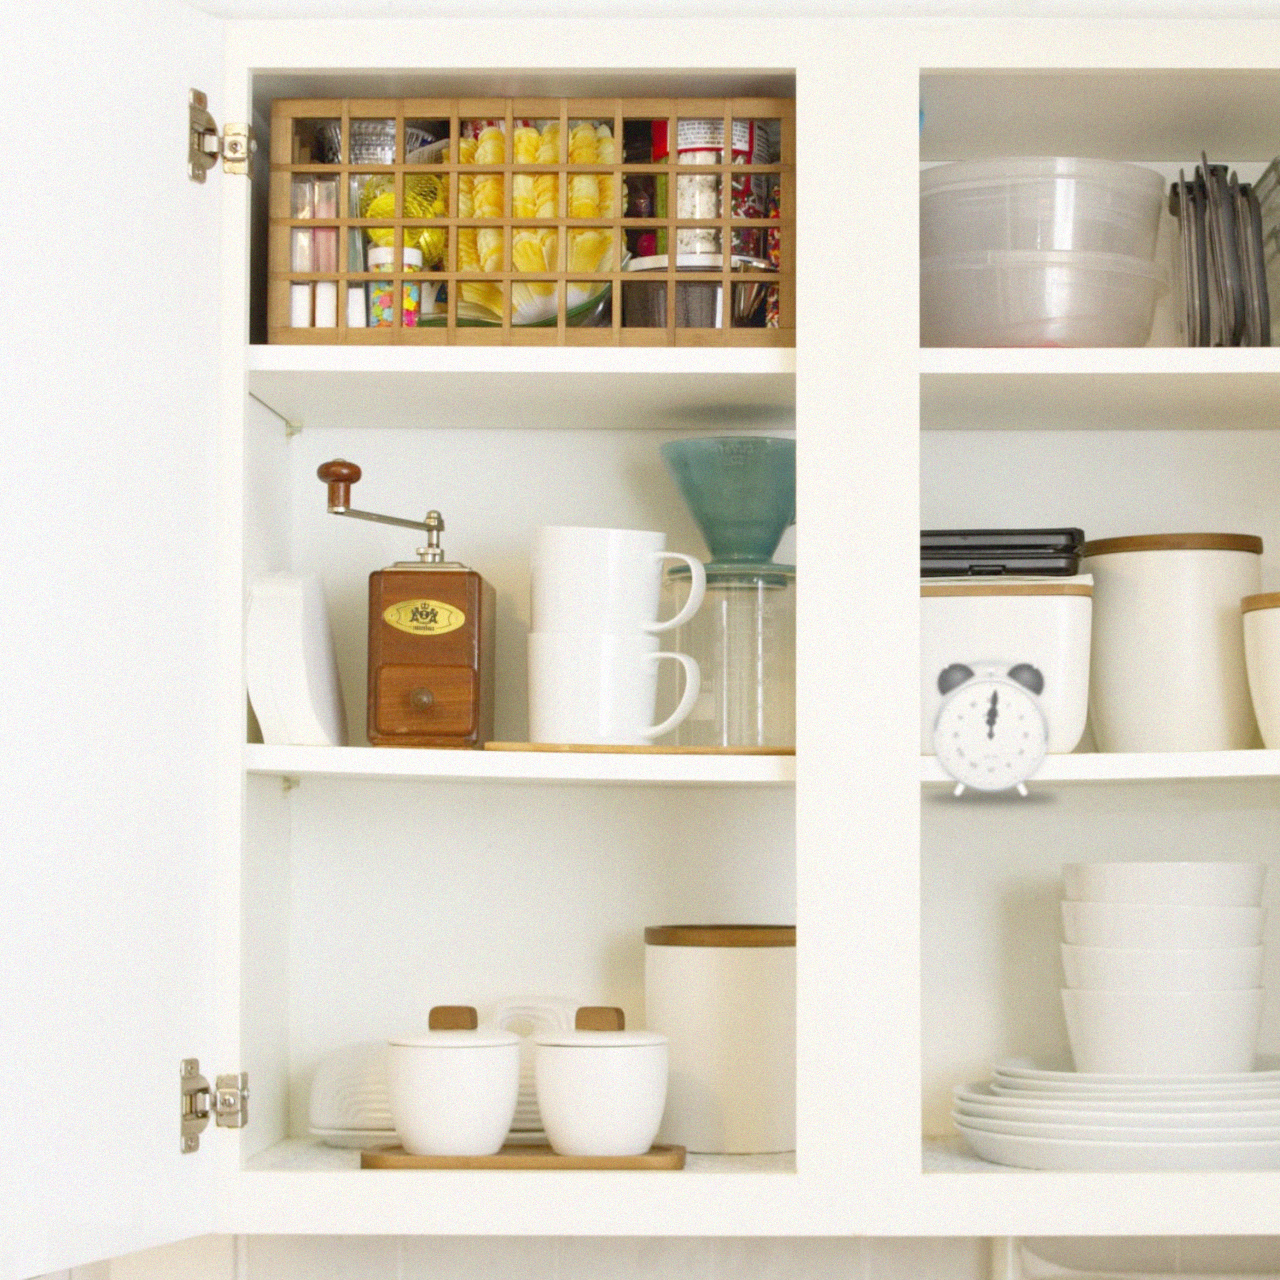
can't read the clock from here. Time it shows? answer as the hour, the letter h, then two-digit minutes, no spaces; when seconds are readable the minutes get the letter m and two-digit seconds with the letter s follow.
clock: 12h01
